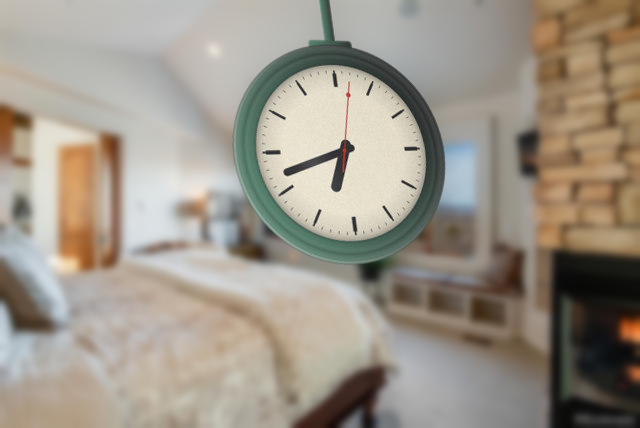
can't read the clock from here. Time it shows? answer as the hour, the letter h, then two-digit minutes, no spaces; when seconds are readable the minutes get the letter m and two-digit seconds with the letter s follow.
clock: 6h42m02s
